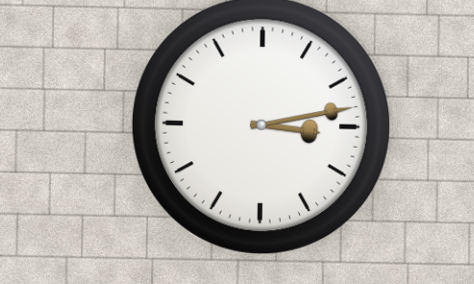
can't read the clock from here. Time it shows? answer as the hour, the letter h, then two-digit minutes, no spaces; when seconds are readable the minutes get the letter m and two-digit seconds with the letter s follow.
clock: 3h13
